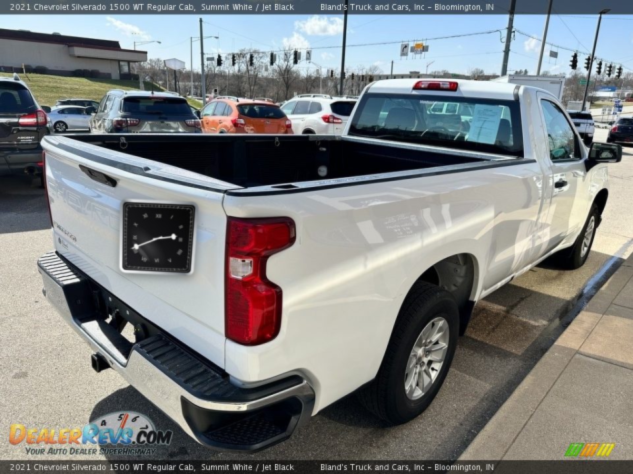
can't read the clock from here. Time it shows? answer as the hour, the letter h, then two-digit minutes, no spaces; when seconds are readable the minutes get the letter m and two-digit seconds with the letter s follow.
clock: 2h41
